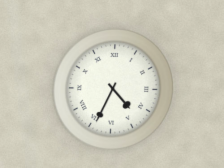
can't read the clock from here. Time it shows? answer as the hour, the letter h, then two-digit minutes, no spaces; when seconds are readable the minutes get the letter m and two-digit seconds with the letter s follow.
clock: 4h34
